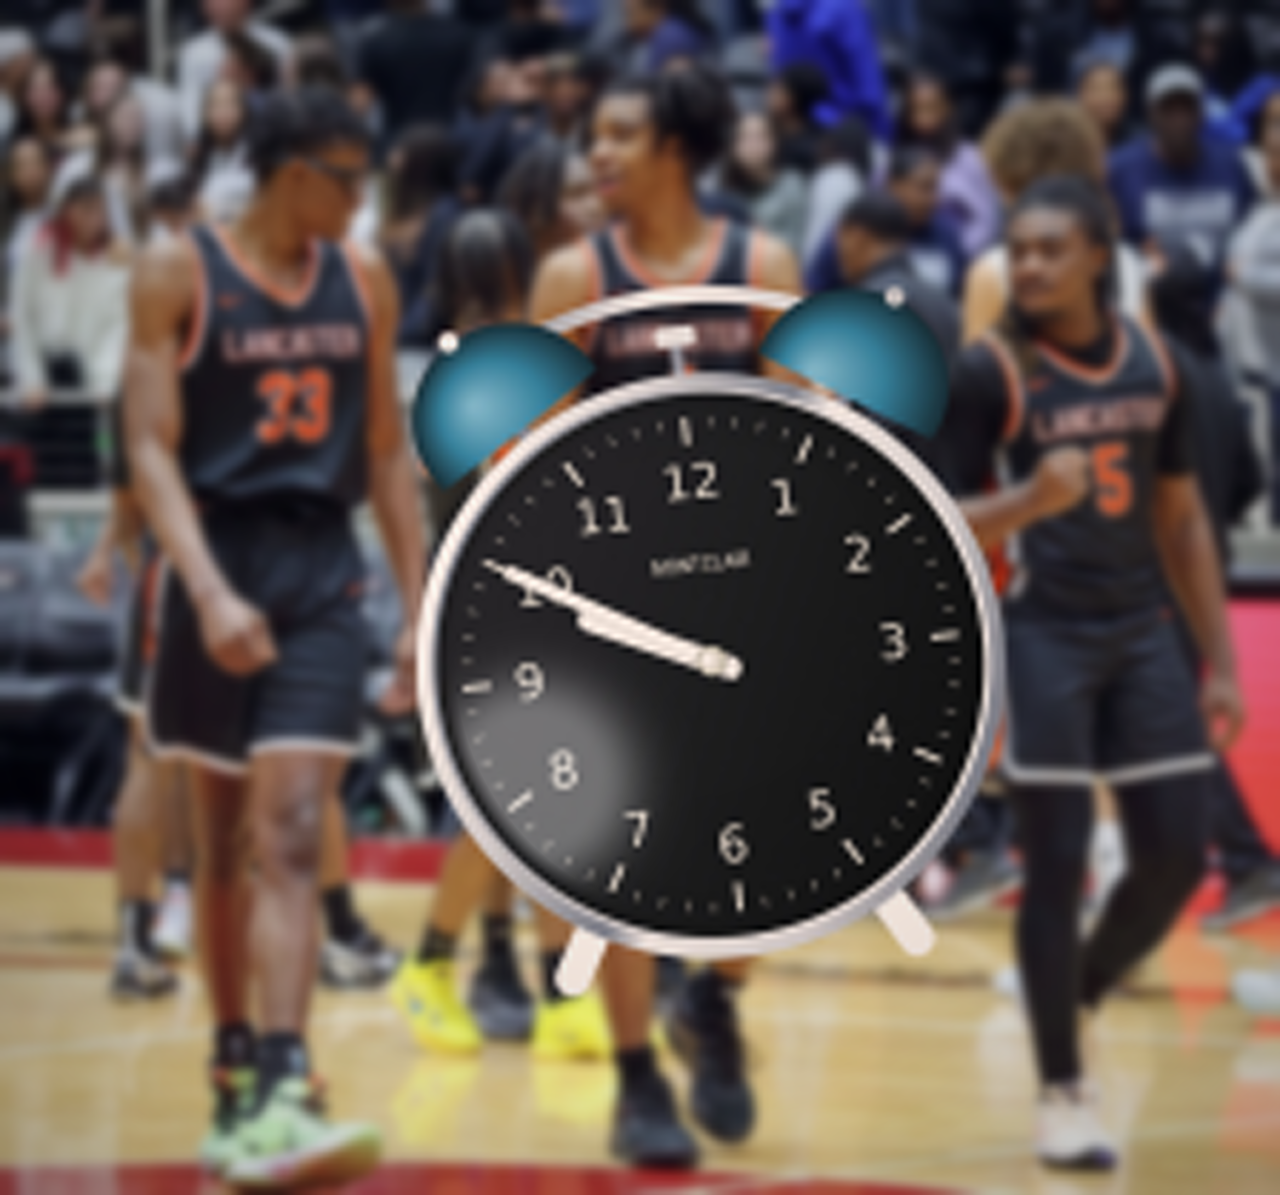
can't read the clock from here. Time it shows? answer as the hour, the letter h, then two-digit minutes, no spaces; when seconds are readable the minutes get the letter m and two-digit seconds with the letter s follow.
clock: 9h50
